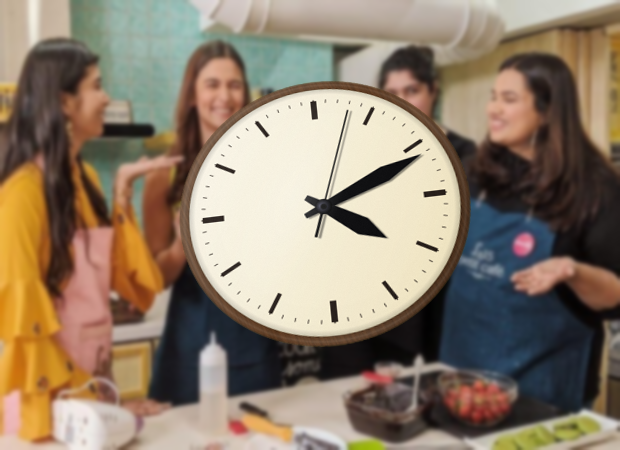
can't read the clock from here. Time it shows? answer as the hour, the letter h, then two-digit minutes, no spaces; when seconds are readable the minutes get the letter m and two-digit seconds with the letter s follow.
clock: 4h11m03s
